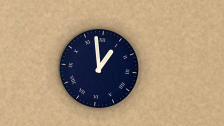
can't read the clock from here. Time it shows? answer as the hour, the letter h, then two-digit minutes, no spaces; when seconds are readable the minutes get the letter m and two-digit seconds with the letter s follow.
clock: 12h58
